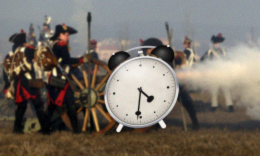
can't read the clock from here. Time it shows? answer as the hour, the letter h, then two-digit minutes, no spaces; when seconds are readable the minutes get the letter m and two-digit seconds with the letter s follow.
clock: 4h31
